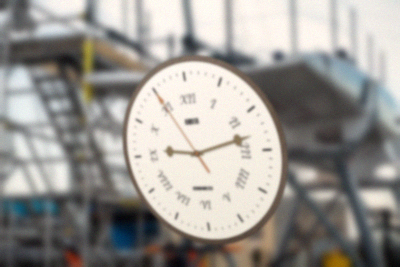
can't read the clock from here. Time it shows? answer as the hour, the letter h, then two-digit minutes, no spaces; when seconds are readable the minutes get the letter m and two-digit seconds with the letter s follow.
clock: 9h12m55s
